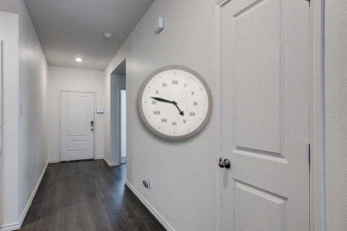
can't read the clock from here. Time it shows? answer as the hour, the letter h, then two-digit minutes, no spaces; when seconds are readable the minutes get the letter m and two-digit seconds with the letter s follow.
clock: 4h47
